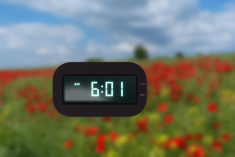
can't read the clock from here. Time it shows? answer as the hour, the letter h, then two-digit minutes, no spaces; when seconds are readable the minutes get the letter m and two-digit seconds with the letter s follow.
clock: 6h01
